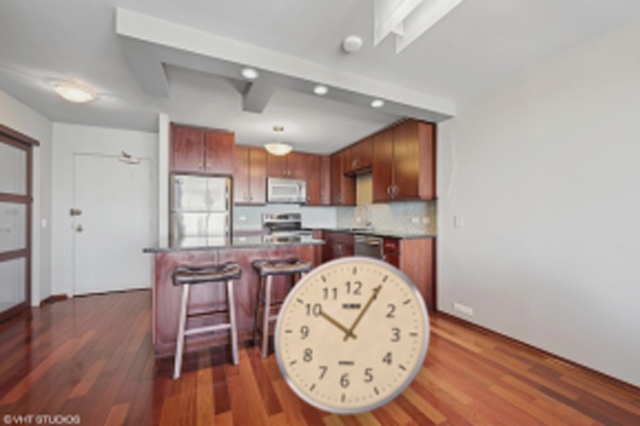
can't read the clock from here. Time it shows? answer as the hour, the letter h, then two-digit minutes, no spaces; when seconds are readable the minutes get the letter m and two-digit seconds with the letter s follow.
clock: 10h05
